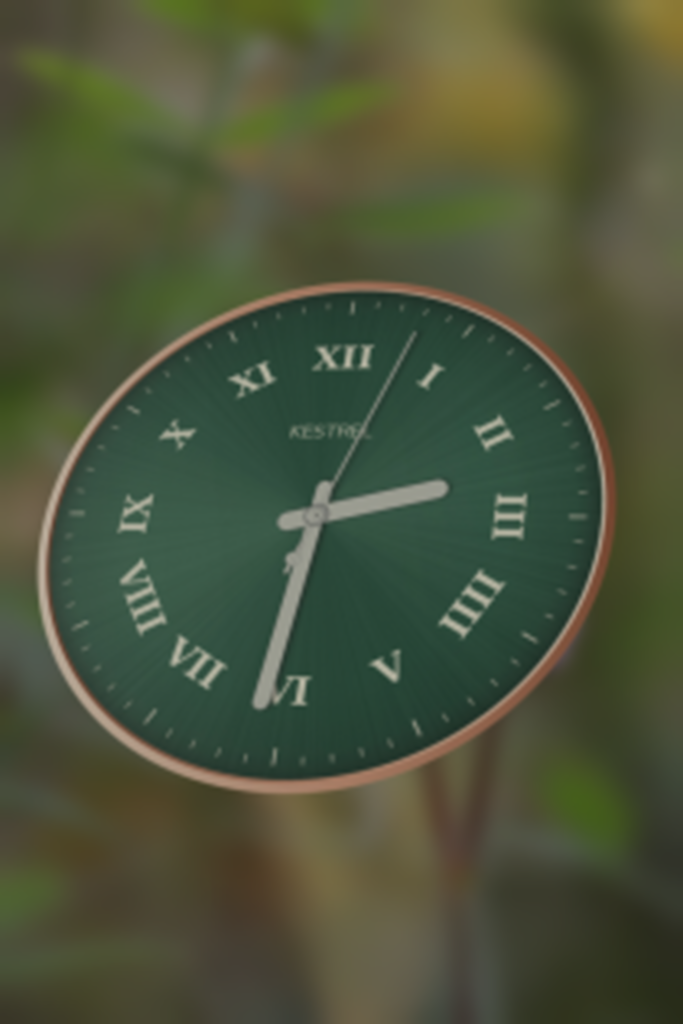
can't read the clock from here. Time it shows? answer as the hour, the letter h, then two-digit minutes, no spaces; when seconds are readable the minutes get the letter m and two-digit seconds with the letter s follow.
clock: 2h31m03s
